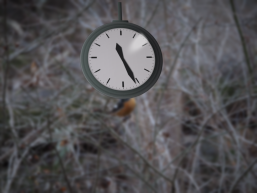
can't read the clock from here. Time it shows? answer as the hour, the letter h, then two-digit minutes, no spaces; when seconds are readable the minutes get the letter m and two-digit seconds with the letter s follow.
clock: 11h26
